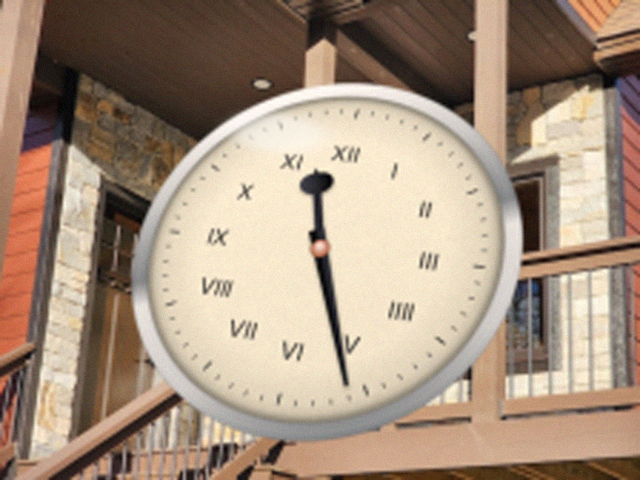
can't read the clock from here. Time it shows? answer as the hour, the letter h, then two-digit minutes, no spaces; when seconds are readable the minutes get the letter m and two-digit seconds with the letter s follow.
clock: 11h26
